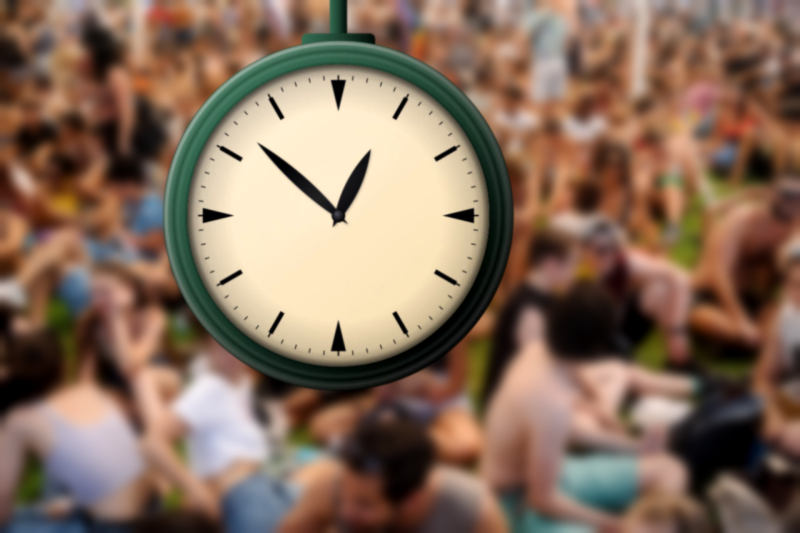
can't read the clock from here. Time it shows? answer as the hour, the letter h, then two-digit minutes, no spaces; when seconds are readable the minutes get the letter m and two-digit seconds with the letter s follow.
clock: 12h52
